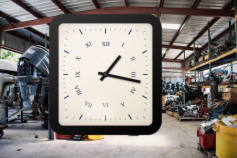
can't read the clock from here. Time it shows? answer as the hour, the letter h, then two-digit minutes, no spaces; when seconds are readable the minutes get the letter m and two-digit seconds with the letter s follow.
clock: 1h17
